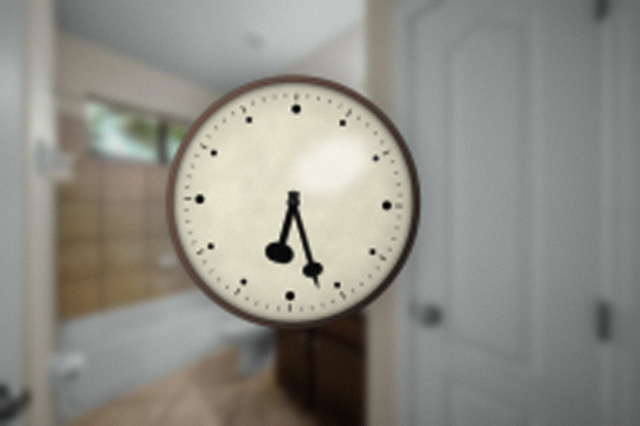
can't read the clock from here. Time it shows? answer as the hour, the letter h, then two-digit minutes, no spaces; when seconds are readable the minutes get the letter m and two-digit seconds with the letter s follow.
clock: 6h27
